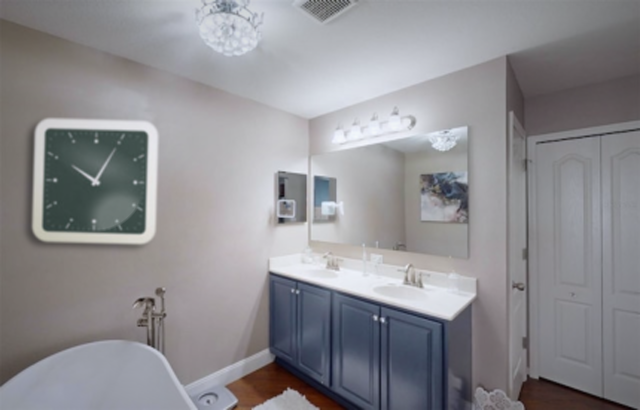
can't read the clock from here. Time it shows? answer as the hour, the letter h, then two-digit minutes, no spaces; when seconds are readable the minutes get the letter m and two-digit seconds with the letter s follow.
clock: 10h05
